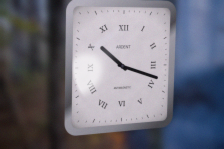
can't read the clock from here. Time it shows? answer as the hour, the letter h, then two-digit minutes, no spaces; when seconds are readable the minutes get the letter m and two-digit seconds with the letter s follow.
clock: 10h18
